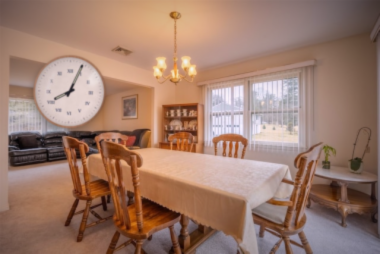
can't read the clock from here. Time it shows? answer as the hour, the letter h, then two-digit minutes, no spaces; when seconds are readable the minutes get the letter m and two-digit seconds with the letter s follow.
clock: 8h04
